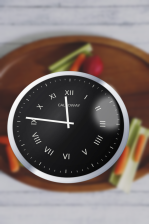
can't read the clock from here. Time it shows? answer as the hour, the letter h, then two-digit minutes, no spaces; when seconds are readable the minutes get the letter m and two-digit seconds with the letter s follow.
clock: 11h46
